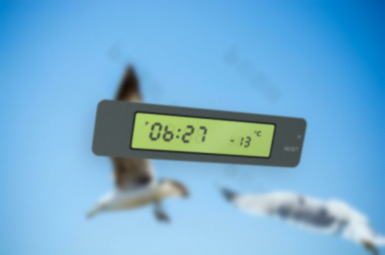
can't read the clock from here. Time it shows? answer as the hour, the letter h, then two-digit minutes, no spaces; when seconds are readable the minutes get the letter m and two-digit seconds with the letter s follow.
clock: 6h27
